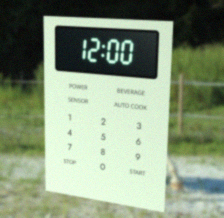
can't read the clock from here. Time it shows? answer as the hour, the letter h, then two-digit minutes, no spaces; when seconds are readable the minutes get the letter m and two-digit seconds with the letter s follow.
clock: 12h00
